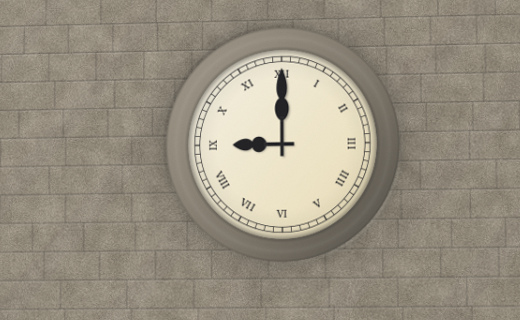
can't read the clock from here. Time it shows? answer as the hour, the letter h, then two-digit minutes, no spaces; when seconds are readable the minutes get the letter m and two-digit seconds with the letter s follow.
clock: 9h00
